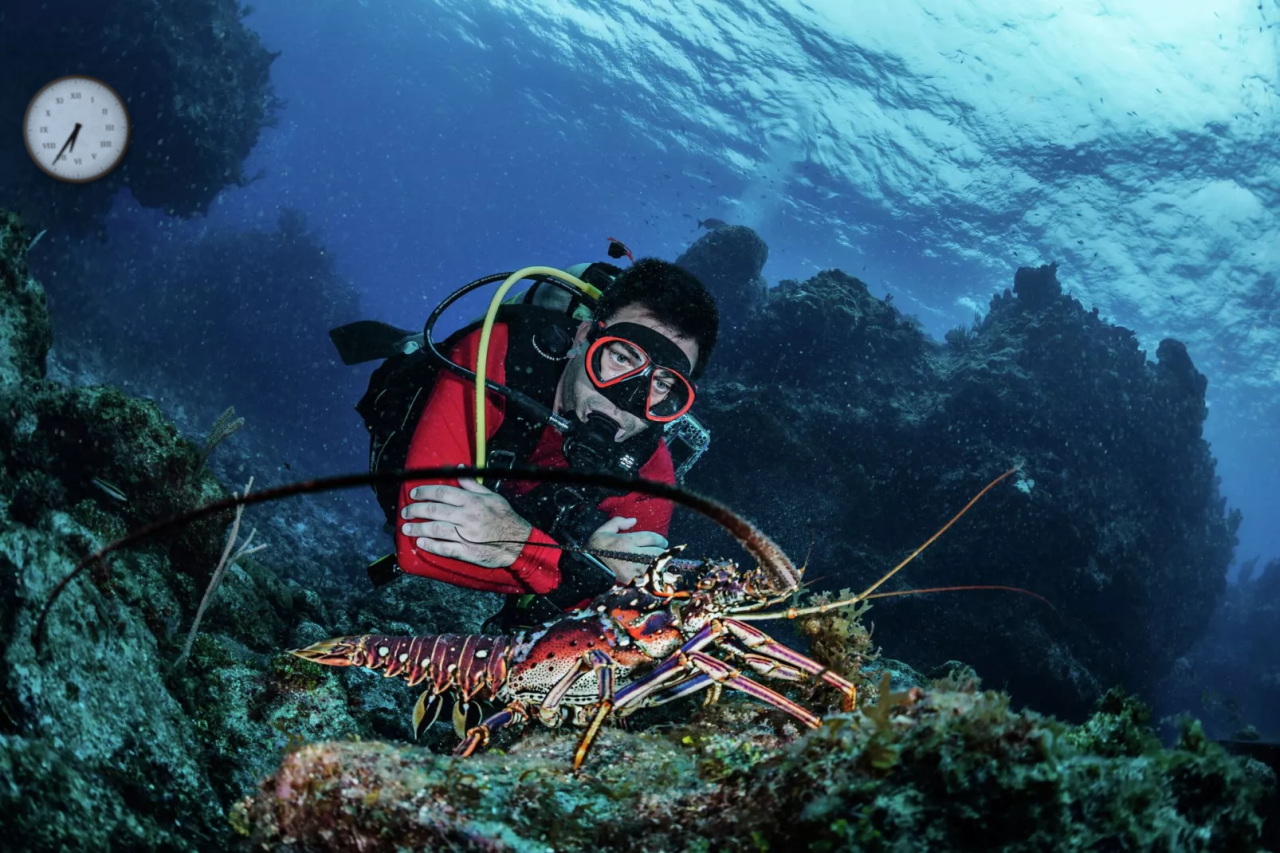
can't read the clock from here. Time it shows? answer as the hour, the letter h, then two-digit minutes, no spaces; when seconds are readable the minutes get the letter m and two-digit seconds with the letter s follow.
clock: 6h36
